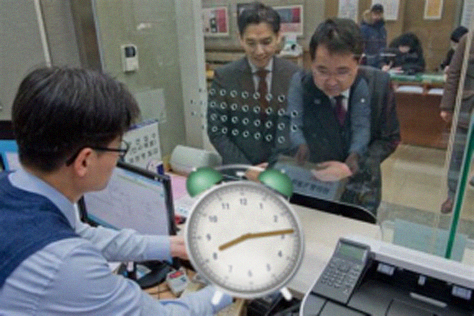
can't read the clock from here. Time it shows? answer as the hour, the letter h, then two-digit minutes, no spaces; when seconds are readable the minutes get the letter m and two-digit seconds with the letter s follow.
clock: 8h14
